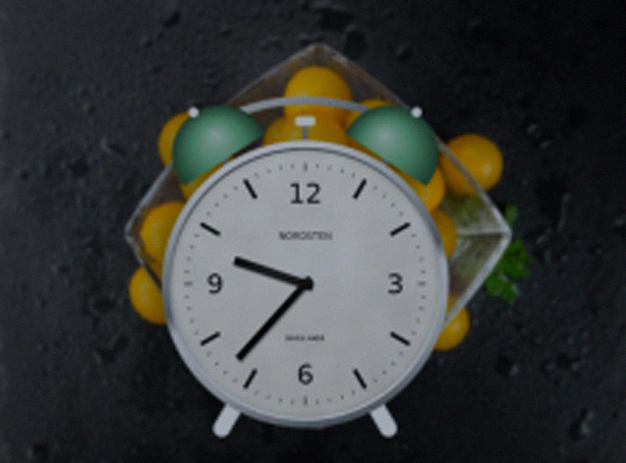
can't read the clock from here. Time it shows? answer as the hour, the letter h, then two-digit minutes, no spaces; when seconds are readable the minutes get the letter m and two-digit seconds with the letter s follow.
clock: 9h37
